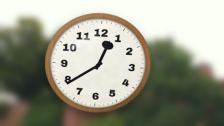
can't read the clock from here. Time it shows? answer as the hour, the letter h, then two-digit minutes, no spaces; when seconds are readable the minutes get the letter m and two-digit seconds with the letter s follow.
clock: 12h39
